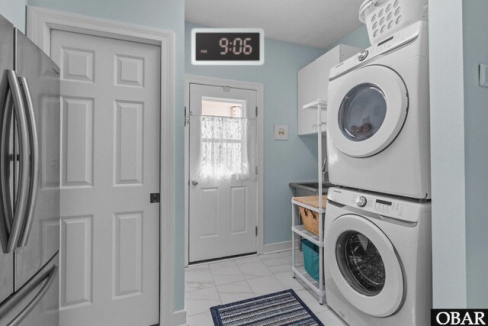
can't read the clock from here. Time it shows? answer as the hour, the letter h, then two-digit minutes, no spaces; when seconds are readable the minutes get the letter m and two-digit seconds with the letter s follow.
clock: 9h06
